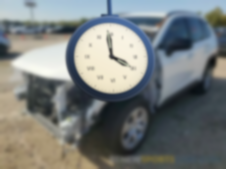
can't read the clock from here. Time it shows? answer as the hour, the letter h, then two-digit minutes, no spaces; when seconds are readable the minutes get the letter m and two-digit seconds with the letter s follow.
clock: 3h59
